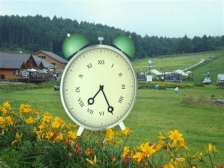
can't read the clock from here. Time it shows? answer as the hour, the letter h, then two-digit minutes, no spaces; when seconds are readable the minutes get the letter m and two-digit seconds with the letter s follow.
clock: 7h26
